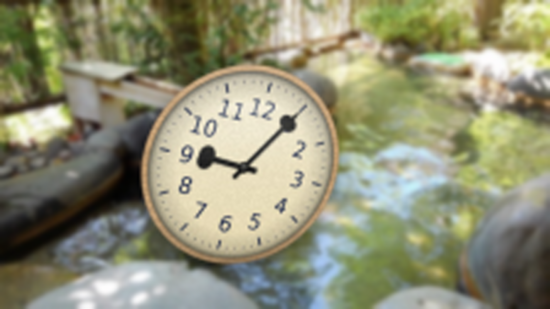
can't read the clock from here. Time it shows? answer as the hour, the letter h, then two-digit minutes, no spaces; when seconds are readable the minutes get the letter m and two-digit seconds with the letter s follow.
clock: 9h05
